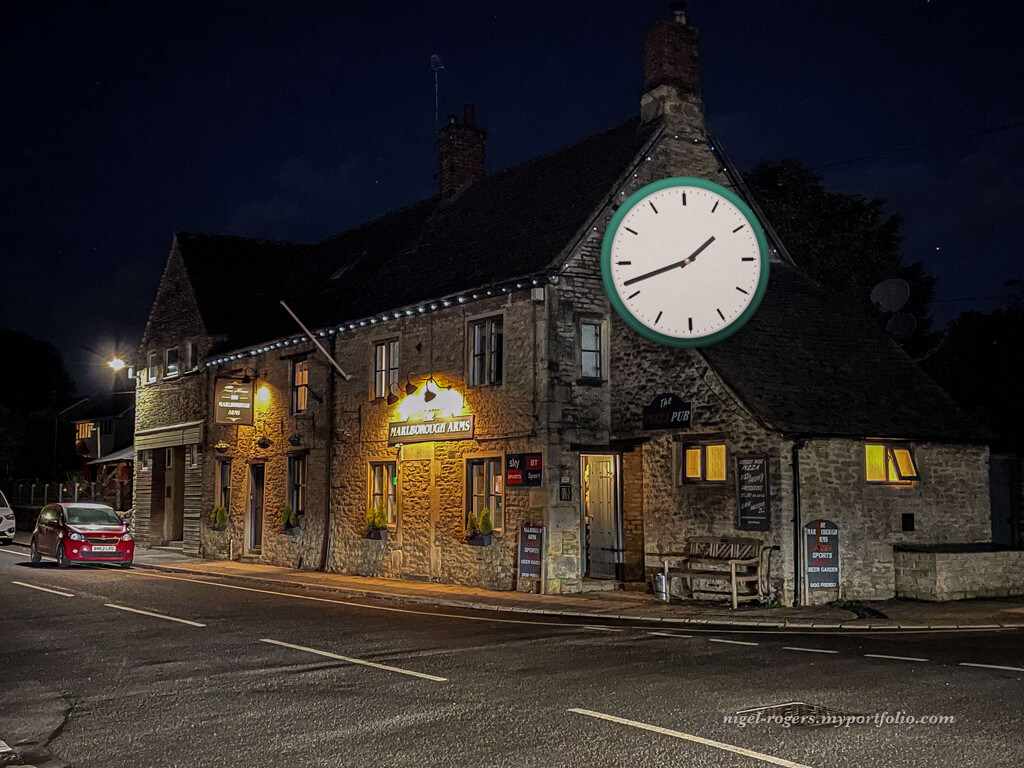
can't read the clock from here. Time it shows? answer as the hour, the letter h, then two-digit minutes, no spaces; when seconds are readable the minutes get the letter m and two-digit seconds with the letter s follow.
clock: 1h42
